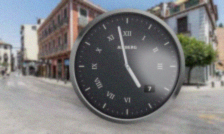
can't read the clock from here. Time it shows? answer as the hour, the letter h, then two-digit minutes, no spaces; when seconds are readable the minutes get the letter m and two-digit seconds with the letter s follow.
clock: 4h58
